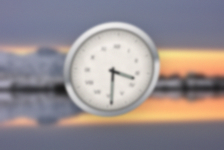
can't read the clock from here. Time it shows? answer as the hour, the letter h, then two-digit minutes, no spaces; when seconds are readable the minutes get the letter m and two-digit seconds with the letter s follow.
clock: 3h29
